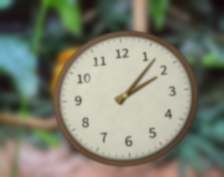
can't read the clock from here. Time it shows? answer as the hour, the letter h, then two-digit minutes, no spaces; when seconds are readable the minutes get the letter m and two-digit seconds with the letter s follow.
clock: 2h07
